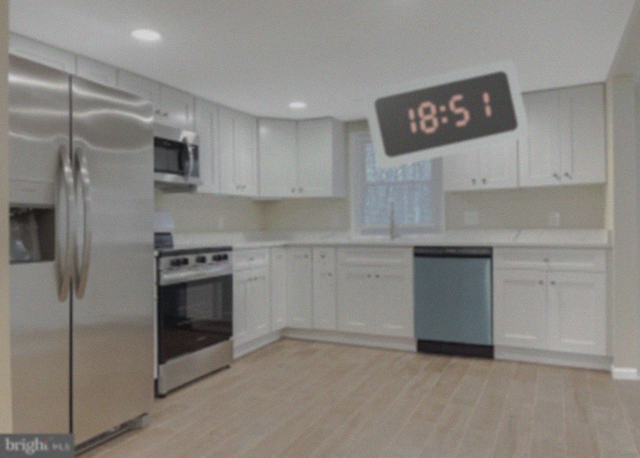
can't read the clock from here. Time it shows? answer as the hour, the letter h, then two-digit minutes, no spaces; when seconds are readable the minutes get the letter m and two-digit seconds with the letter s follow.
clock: 18h51
